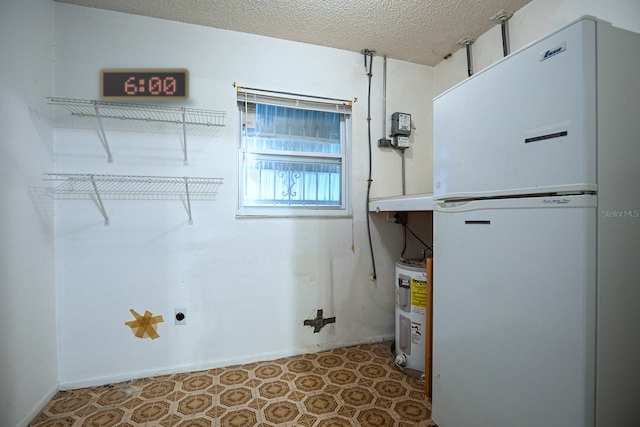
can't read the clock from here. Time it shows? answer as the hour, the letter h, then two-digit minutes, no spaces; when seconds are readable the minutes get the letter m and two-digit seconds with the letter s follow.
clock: 6h00
